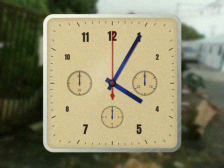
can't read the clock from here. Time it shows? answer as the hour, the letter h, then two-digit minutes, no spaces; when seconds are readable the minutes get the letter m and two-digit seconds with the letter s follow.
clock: 4h05
